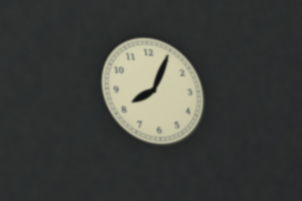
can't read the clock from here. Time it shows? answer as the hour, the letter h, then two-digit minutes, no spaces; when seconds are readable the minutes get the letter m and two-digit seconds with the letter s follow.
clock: 8h05
